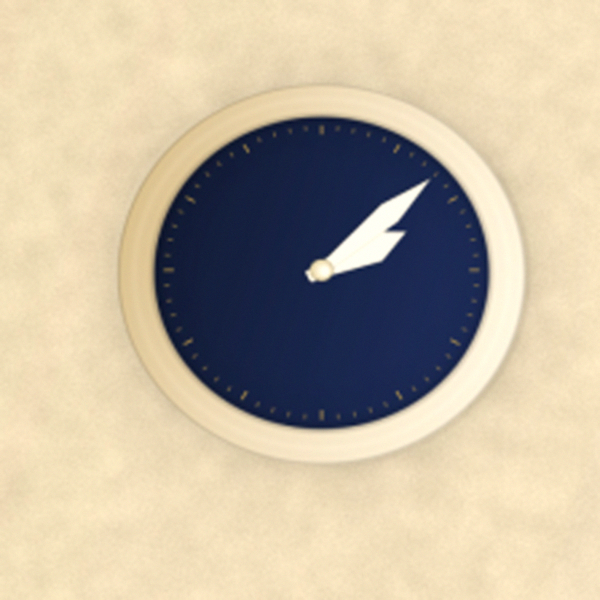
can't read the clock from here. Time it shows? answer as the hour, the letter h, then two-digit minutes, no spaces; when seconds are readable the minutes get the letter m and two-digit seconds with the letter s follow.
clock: 2h08
